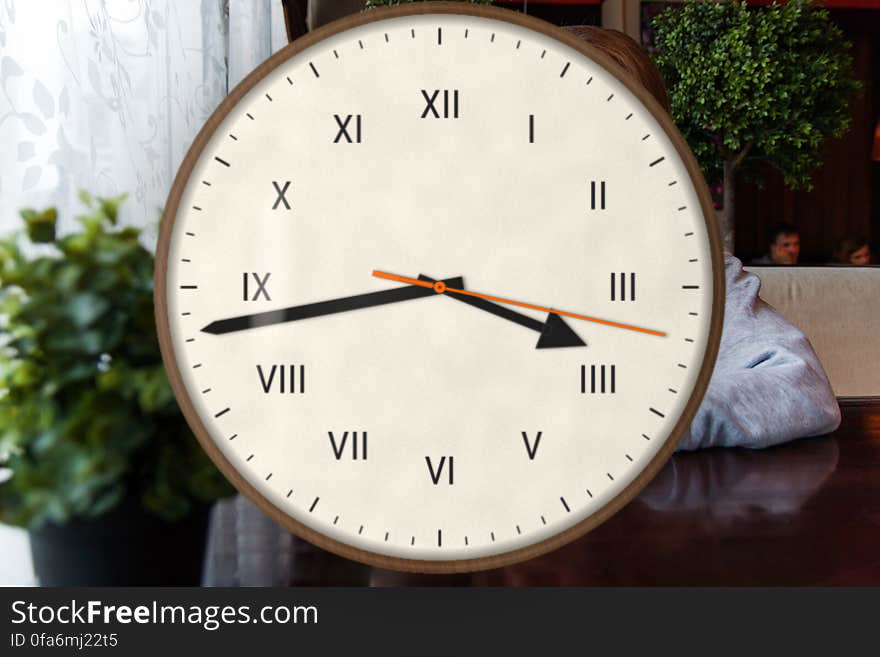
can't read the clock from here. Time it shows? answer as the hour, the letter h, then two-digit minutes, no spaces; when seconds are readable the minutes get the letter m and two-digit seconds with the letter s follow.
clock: 3h43m17s
